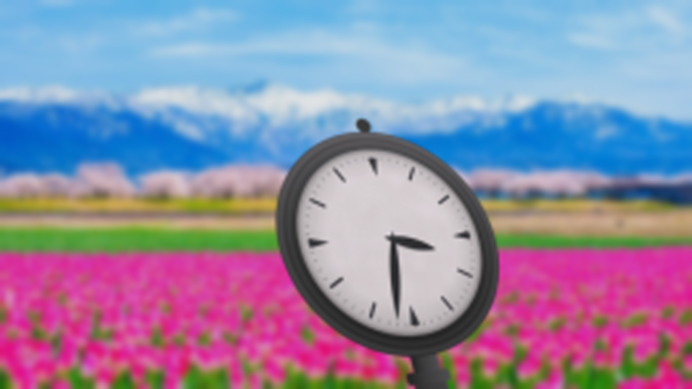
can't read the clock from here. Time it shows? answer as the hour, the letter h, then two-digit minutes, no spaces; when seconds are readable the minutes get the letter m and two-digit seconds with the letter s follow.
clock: 3h32
